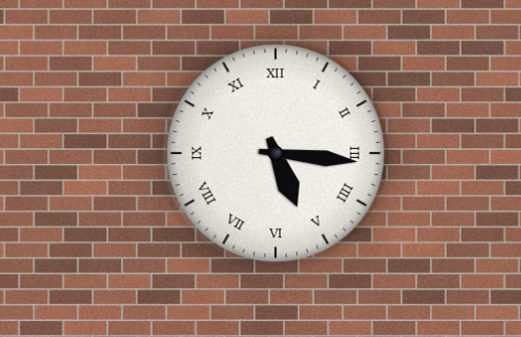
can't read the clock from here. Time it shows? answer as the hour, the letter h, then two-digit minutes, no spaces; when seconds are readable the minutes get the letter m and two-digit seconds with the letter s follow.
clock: 5h16
